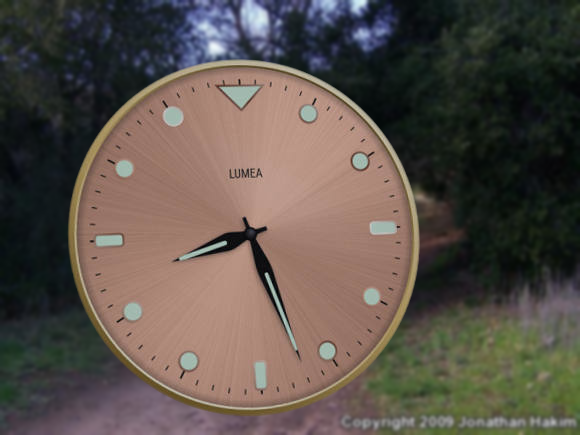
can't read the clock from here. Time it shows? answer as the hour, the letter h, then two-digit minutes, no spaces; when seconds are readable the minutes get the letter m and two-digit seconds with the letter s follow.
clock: 8h27
